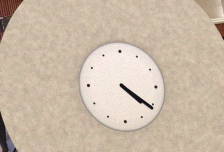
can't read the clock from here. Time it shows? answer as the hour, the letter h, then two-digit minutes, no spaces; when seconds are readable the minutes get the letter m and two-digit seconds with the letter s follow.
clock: 4h21
